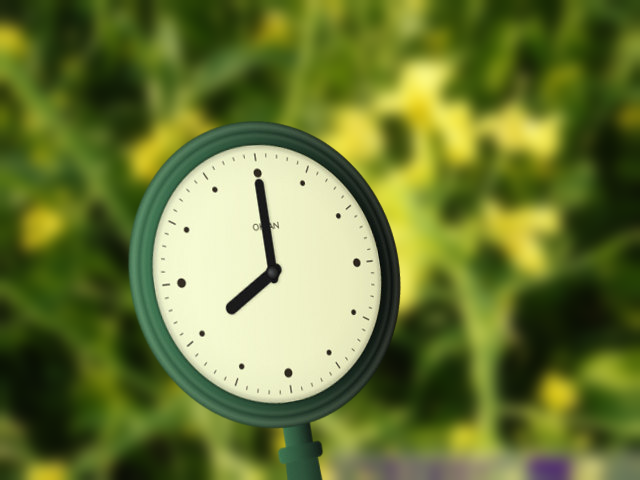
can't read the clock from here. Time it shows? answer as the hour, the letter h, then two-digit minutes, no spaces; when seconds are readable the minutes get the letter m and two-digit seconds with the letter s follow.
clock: 8h00
